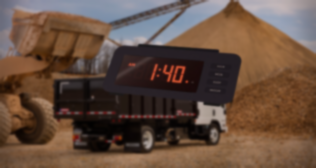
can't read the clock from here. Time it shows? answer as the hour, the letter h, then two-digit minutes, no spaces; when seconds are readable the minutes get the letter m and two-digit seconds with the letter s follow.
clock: 1h40
